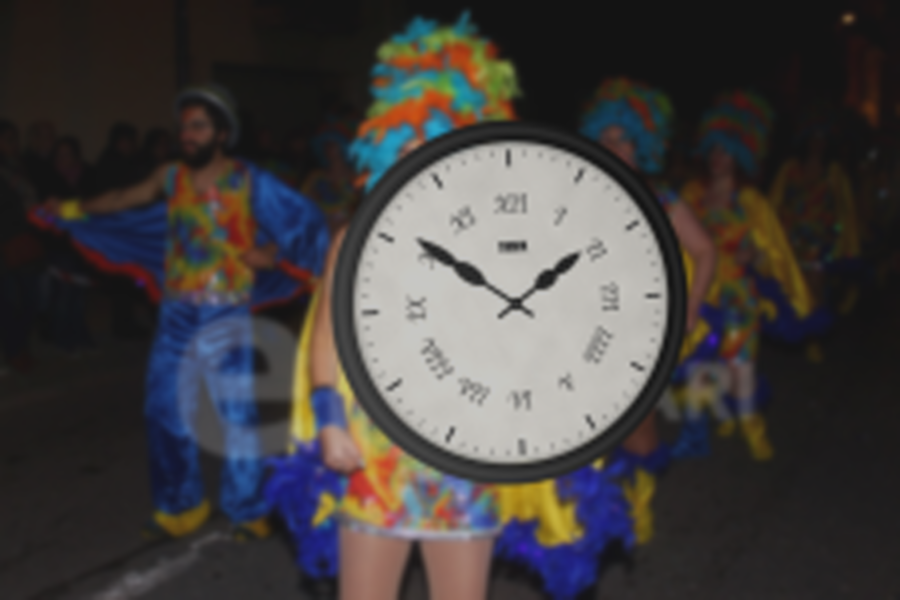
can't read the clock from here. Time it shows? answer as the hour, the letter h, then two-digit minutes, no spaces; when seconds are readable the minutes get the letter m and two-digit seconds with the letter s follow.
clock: 1h51
